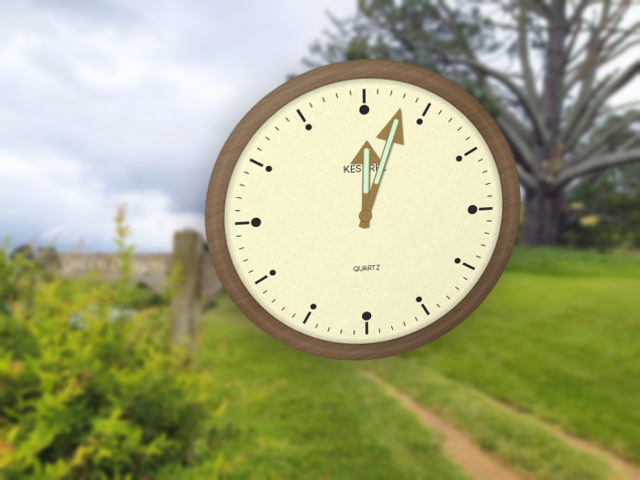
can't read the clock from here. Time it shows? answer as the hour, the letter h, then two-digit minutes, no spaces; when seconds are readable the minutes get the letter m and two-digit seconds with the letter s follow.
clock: 12h03
